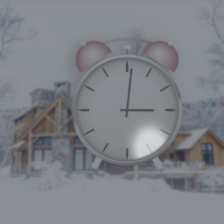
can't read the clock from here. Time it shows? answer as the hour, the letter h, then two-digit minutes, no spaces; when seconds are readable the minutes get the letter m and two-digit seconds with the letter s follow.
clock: 3h01
